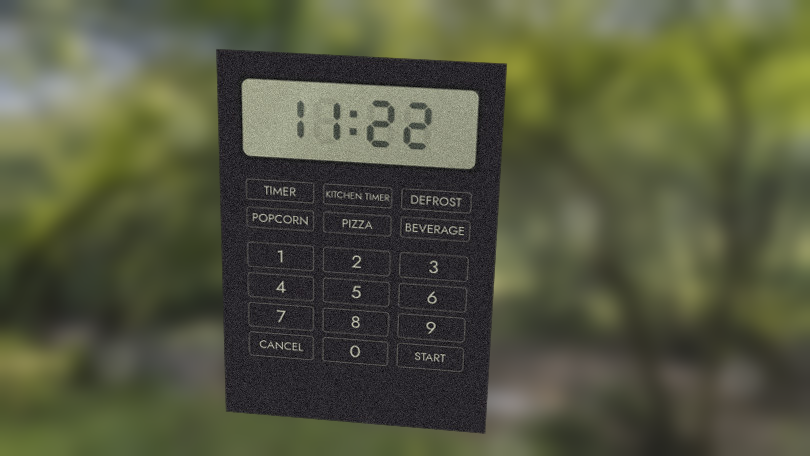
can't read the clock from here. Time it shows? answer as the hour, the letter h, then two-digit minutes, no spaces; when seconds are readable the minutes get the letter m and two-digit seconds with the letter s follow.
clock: 11h22
